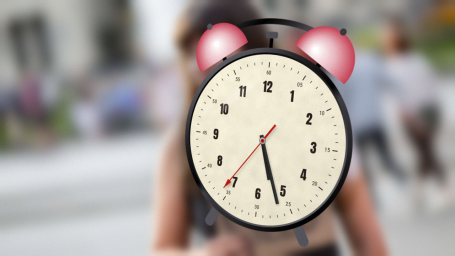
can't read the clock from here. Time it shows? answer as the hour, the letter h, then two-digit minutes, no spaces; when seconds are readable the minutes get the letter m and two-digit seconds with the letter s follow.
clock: 5h26m36s
